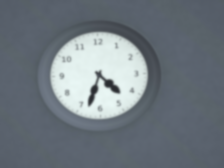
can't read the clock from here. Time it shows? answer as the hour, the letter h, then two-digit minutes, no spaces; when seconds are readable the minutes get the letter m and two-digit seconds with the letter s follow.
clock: 4h33
